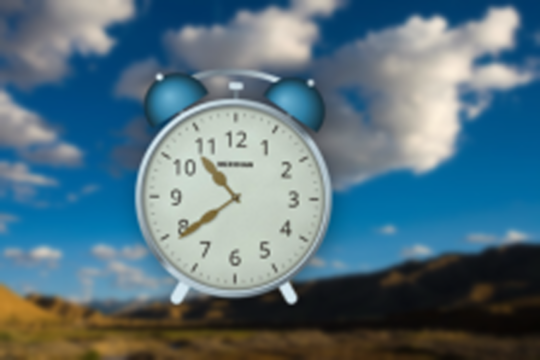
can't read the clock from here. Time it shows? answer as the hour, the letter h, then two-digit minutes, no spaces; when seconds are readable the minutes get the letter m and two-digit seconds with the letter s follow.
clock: 10h39
